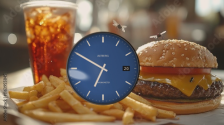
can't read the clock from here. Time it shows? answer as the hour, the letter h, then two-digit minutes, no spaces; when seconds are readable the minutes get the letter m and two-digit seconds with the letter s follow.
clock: 6h50
